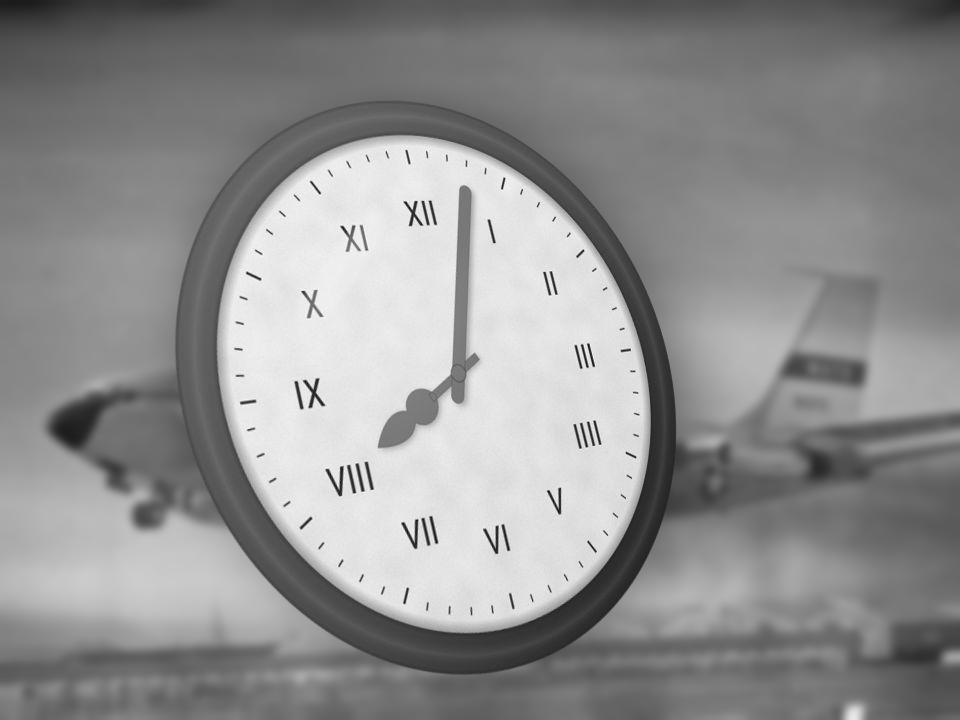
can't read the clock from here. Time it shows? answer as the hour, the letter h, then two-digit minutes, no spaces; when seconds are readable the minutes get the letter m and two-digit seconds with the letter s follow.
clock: 8h03
